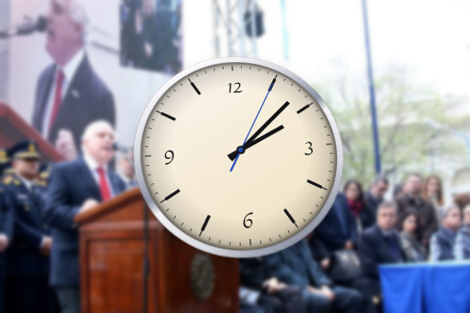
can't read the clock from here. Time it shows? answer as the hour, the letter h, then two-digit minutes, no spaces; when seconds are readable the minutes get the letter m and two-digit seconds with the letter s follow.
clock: 2h08m05s
